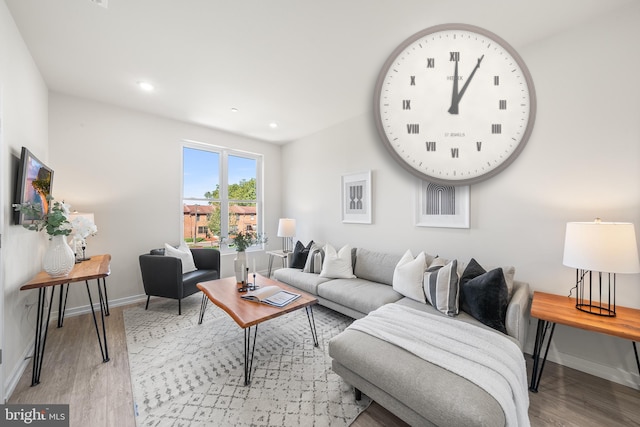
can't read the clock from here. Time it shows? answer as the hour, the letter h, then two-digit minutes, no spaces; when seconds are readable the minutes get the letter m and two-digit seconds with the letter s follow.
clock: 12h05
